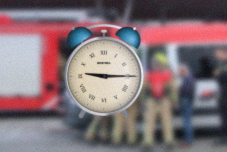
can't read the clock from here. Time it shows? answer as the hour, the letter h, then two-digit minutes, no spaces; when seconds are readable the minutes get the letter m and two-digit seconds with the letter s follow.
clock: 9h15
